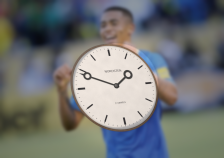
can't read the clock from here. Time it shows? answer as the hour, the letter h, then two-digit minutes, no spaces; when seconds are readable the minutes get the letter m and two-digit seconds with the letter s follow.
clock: 1h49
